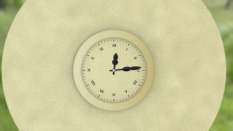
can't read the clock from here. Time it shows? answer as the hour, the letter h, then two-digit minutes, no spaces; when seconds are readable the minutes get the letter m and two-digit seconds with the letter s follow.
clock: 12h14
